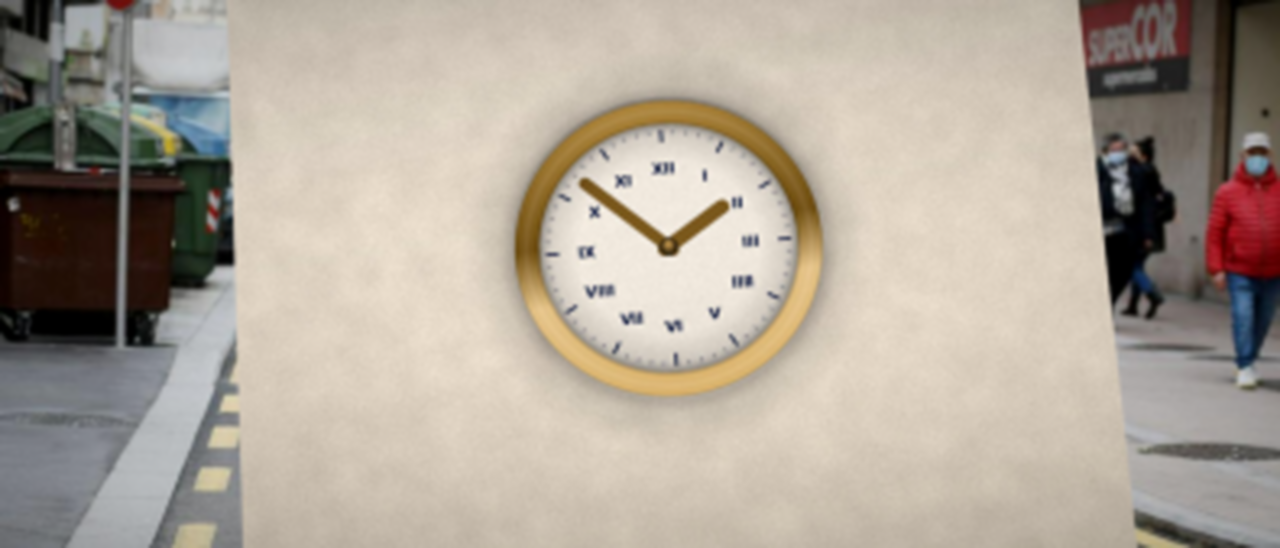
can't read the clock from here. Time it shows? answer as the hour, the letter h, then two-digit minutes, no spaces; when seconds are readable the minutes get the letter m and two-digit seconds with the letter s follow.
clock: 1h52
